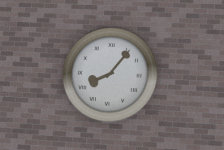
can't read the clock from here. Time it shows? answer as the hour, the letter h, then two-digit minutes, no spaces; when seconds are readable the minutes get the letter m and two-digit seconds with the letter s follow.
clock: 8h06
